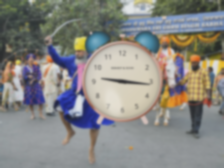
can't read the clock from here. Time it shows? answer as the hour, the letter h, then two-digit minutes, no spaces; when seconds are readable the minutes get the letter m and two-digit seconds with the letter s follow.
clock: 9h16
